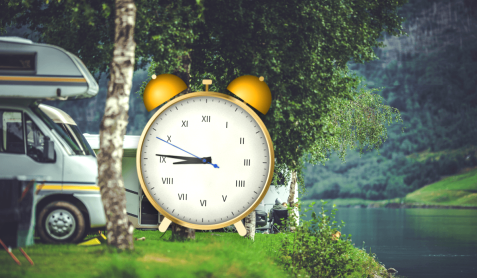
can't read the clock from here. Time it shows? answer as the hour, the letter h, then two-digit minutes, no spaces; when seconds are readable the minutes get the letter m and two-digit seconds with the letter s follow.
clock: 8h45m49s
